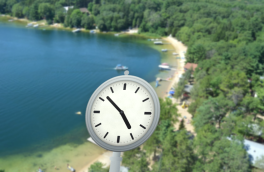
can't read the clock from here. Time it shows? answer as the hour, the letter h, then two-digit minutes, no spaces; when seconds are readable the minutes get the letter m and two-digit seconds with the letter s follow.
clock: 4h52
